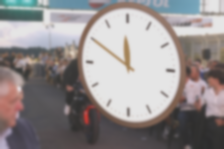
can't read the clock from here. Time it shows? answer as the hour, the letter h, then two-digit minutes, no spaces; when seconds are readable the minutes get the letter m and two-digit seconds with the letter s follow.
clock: 11h50
